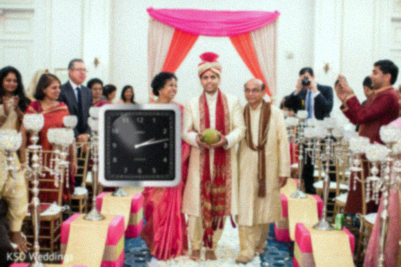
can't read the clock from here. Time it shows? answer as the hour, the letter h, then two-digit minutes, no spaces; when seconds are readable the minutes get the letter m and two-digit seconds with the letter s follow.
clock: 2h13
